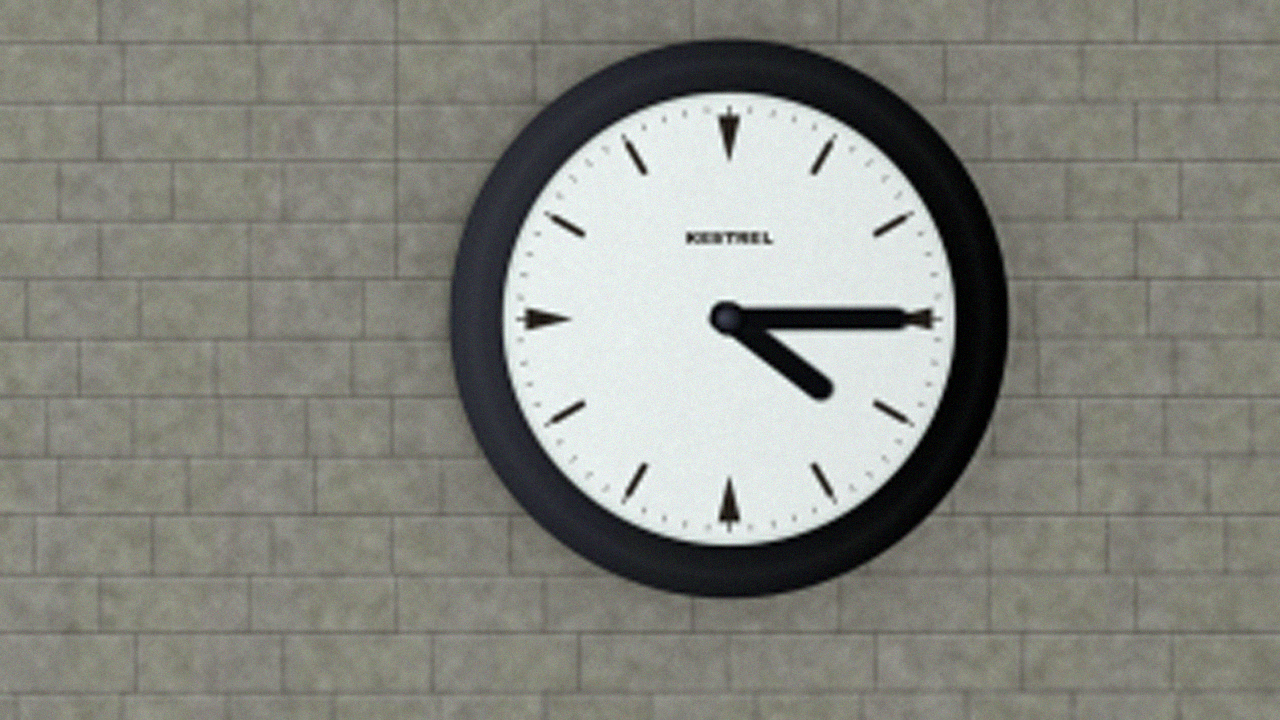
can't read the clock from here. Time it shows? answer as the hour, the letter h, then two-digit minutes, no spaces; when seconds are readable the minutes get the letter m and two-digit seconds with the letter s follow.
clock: 4h15
